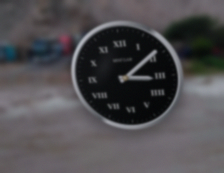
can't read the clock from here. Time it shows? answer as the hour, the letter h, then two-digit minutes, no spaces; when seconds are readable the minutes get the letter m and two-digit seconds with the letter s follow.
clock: 3h09
